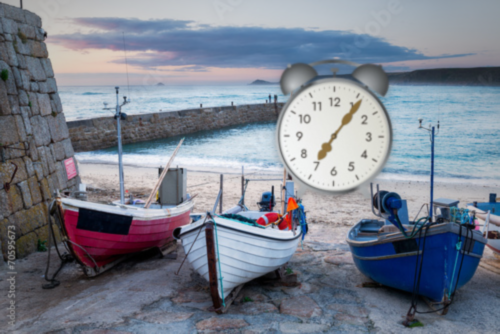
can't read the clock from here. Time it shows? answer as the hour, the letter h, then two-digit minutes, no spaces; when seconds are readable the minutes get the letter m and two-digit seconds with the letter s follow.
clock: 7h06
